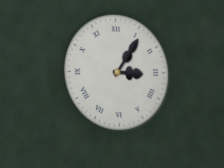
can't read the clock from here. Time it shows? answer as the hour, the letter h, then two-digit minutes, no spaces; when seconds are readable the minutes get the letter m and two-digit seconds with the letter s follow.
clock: 3h06
